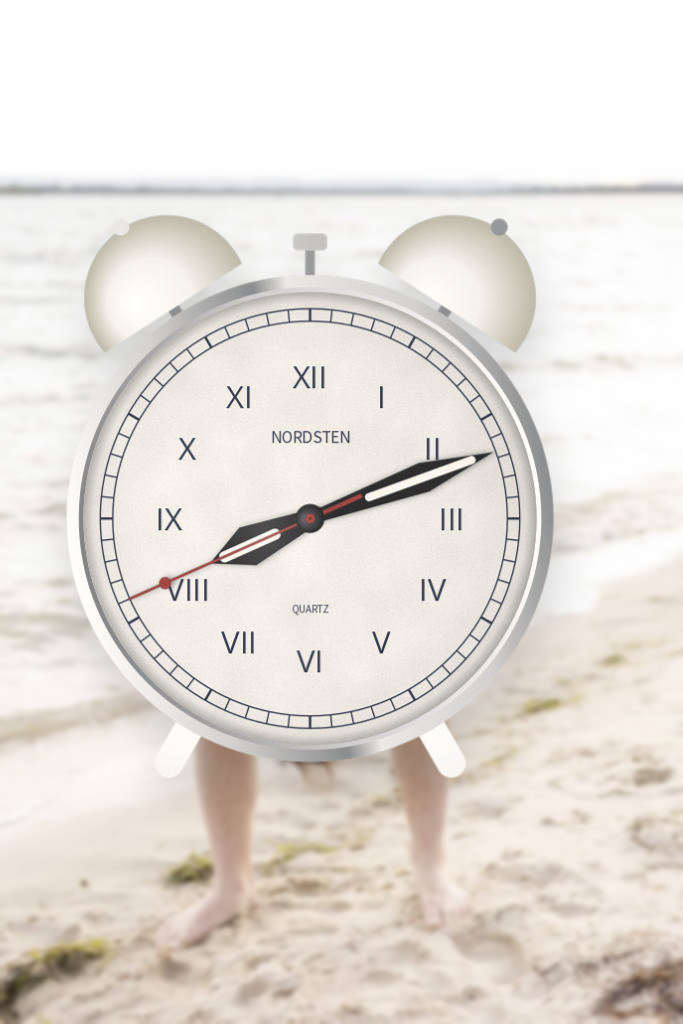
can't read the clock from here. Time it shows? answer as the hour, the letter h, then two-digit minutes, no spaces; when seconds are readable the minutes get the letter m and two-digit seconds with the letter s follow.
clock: 8h11m41s
